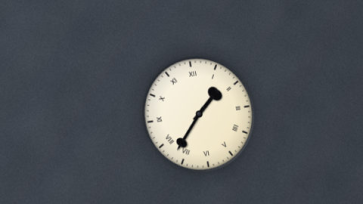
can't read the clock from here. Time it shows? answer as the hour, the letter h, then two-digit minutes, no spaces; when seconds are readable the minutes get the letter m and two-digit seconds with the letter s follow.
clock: 1h37
